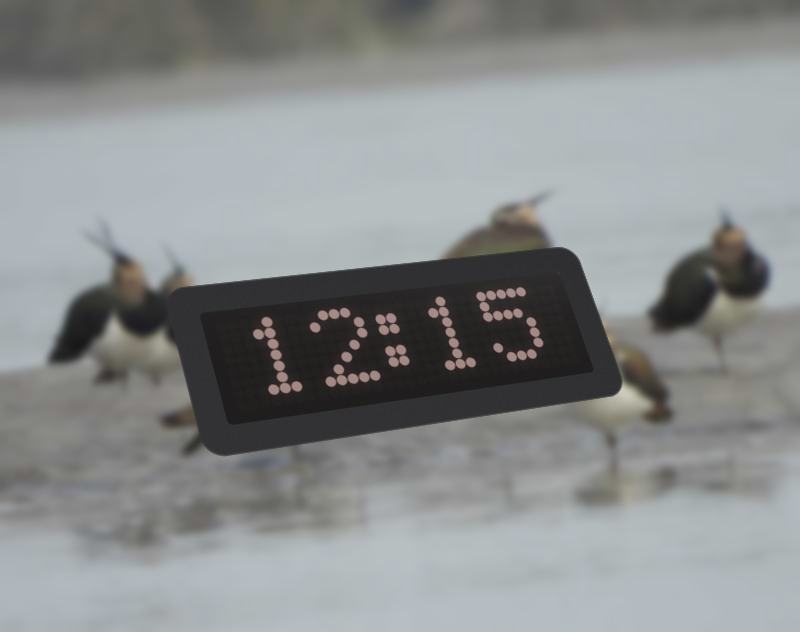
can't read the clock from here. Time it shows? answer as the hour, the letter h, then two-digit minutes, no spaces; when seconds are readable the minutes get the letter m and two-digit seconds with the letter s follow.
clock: 12h15
